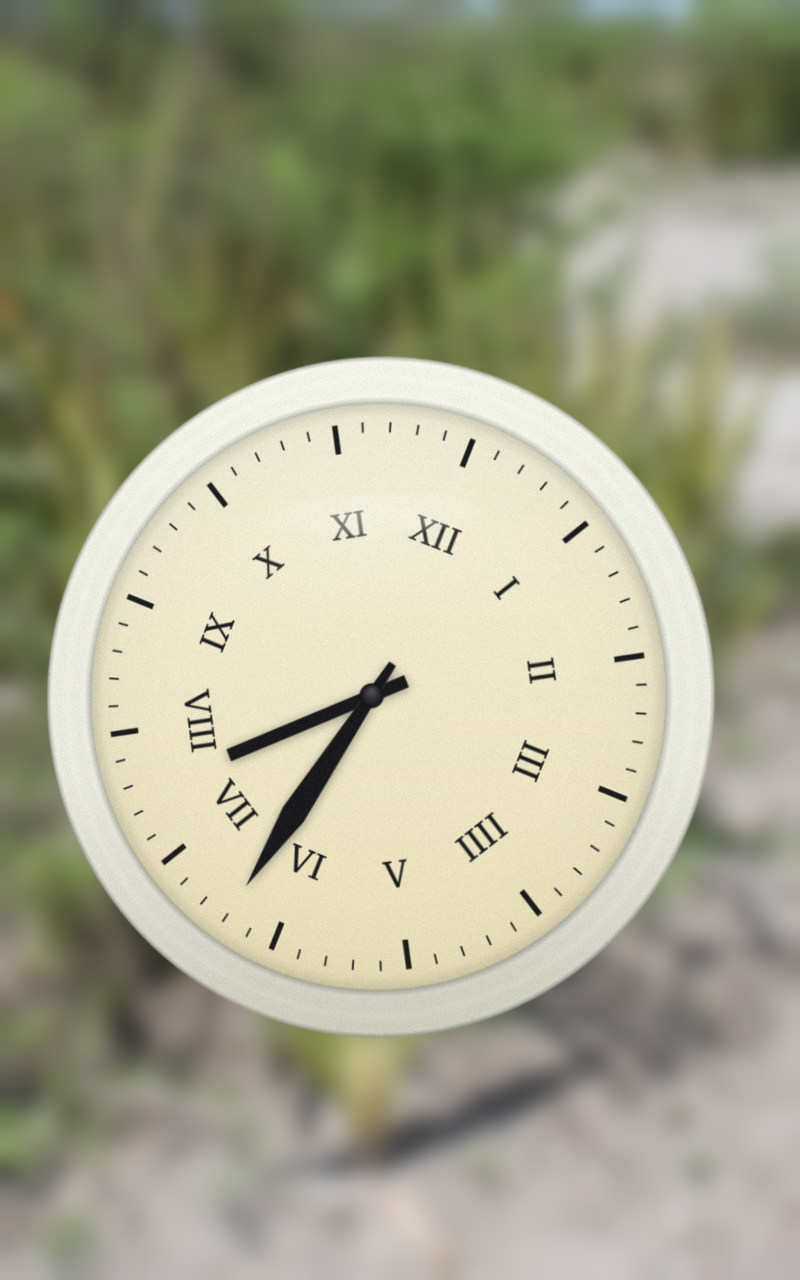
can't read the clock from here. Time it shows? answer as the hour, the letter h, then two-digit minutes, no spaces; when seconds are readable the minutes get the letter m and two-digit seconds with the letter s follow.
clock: 7h32
